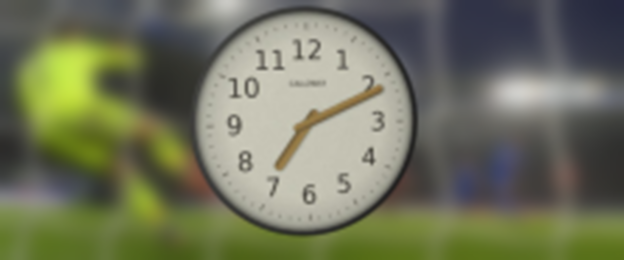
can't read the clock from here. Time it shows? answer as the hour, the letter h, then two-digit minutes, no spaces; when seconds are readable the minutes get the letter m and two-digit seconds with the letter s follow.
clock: 7h11
